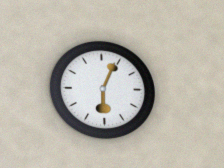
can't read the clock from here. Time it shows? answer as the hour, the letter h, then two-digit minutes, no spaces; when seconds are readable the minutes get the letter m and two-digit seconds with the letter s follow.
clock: 6h04
